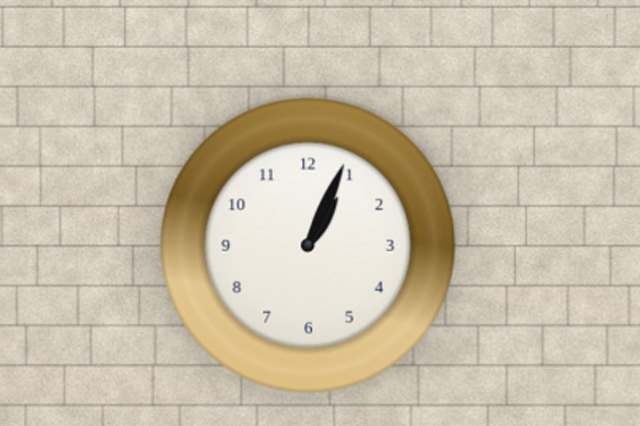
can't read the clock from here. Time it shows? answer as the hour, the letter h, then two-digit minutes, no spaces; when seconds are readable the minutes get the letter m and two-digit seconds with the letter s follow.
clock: 1h04
